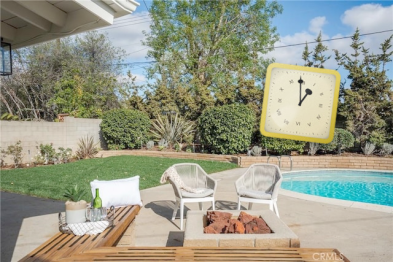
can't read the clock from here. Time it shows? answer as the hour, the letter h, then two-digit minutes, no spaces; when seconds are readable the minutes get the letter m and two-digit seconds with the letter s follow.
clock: 12h59
